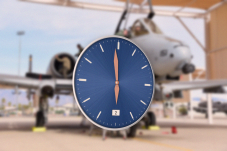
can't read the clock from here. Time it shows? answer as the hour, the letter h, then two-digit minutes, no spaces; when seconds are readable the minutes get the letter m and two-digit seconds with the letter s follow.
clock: 5h59
